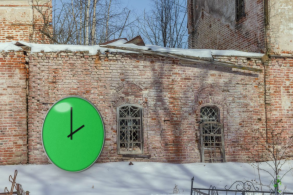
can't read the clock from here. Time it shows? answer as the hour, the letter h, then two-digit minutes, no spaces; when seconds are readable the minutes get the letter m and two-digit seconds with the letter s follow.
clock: 2h00
